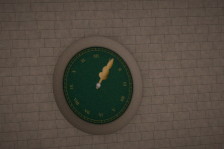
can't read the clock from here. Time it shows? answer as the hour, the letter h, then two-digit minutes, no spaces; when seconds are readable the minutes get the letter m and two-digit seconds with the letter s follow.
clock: 1h06
